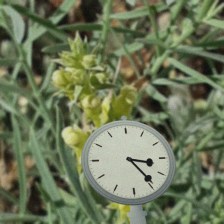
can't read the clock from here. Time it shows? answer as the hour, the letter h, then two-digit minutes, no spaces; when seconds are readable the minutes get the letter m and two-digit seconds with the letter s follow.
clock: 3h24
